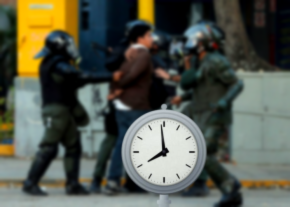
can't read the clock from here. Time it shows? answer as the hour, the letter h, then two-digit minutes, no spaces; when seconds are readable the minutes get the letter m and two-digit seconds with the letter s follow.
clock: 7h59
